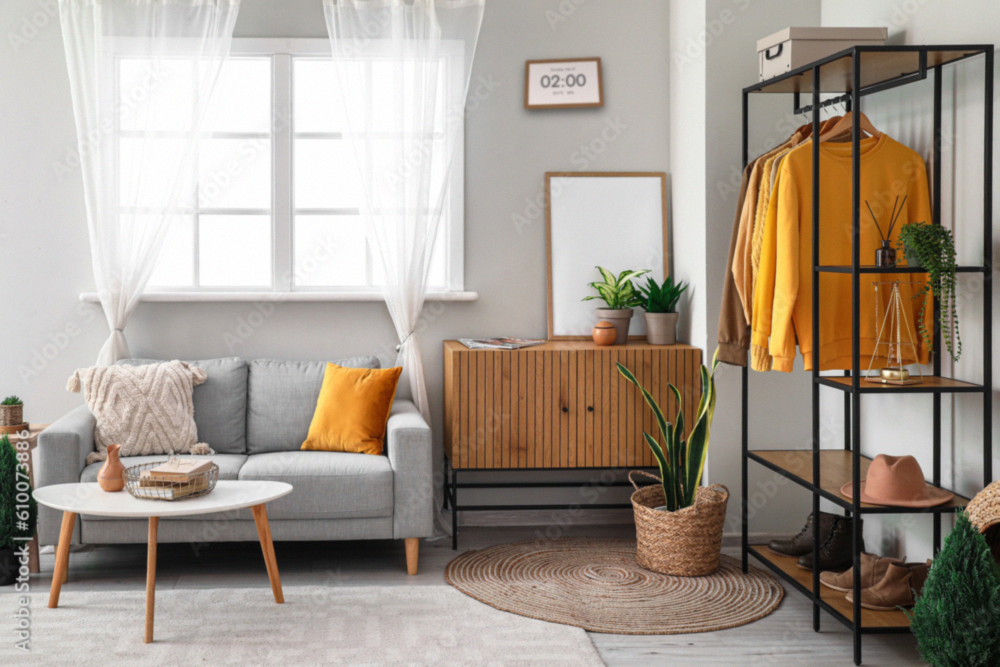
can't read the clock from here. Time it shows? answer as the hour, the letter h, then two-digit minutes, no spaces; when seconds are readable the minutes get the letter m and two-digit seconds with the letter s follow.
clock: 2h00
